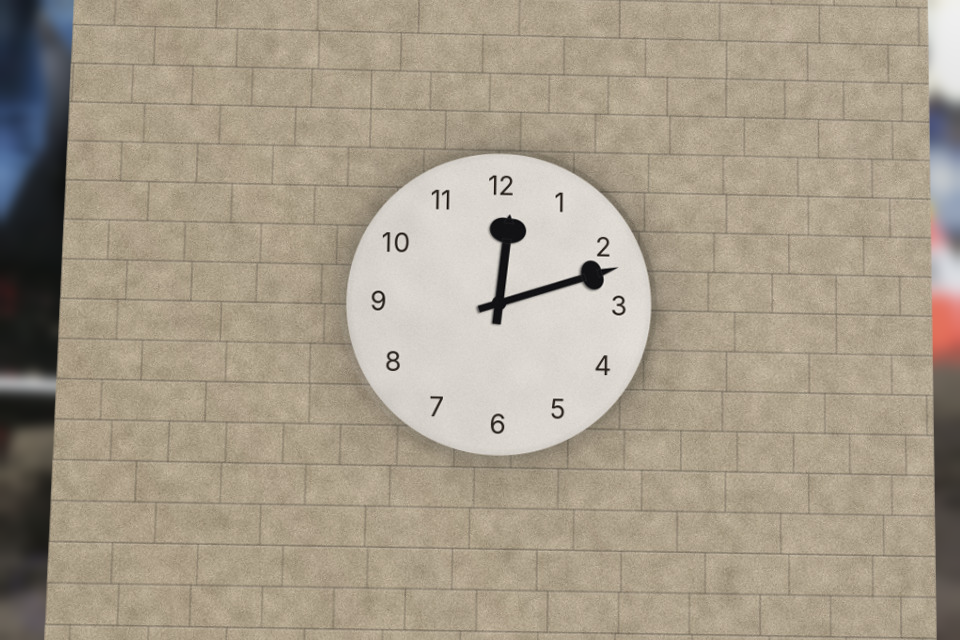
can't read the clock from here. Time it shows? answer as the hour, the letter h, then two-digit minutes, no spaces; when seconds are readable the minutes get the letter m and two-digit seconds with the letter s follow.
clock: 12h12
